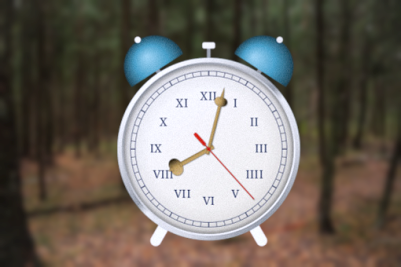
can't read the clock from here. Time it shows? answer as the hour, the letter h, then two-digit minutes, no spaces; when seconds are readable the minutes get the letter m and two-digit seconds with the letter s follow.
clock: 8h02m23s
